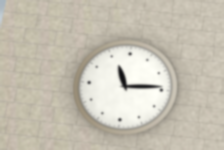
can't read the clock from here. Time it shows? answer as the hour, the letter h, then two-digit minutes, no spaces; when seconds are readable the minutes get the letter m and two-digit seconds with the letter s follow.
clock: 11h14
